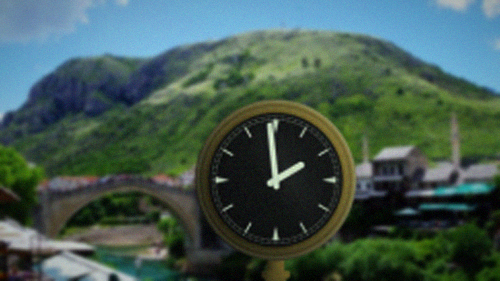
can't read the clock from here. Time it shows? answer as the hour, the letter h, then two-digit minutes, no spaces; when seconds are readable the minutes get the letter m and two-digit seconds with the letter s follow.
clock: 1h59
